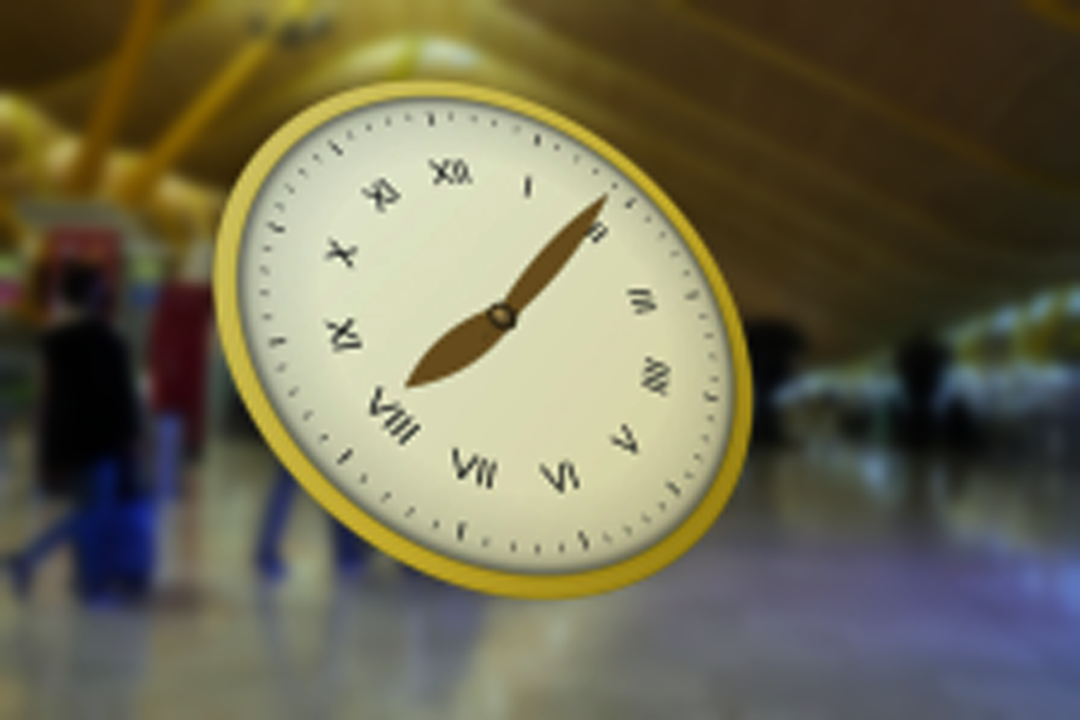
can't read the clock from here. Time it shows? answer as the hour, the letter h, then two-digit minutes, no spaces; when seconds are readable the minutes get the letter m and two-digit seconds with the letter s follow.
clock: 8h09
